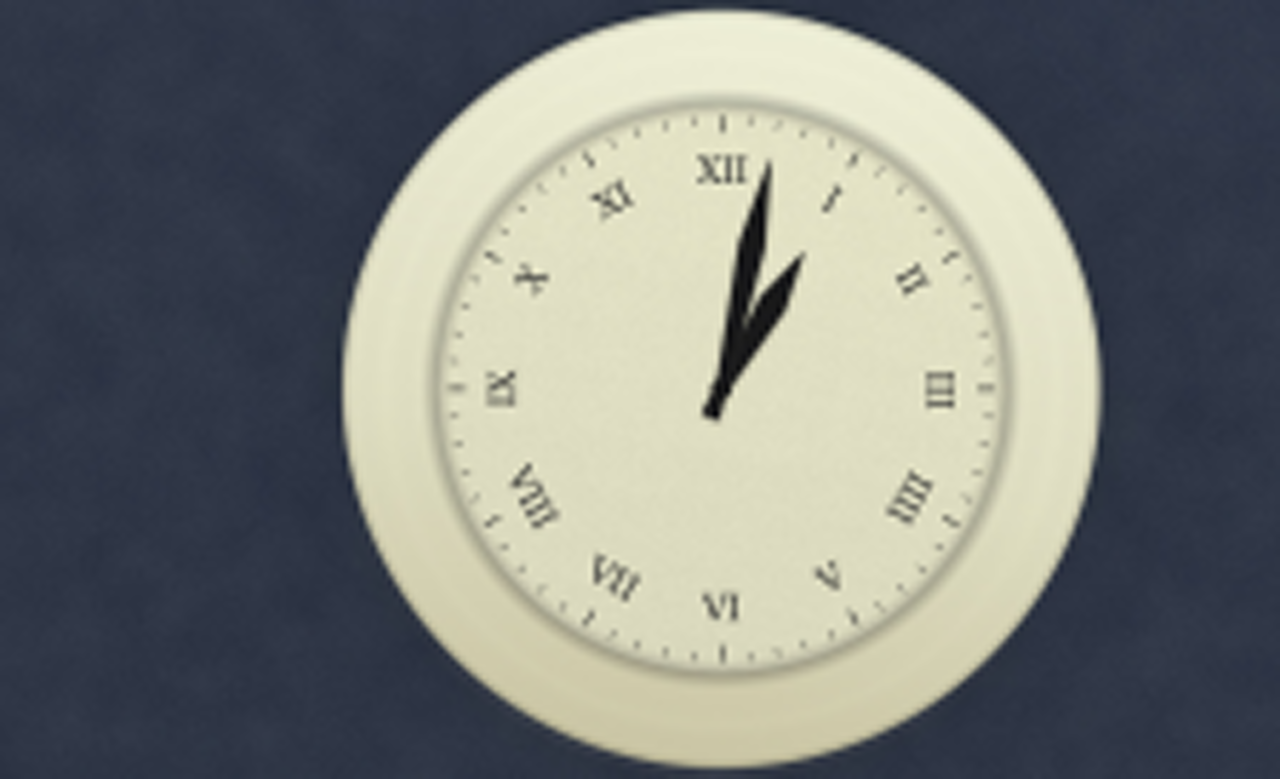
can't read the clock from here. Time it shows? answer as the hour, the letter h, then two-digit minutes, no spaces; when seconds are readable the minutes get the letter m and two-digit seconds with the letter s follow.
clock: 1h02
